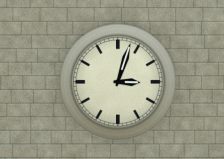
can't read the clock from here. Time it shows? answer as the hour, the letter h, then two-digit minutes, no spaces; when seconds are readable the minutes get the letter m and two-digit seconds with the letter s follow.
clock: 3h03
